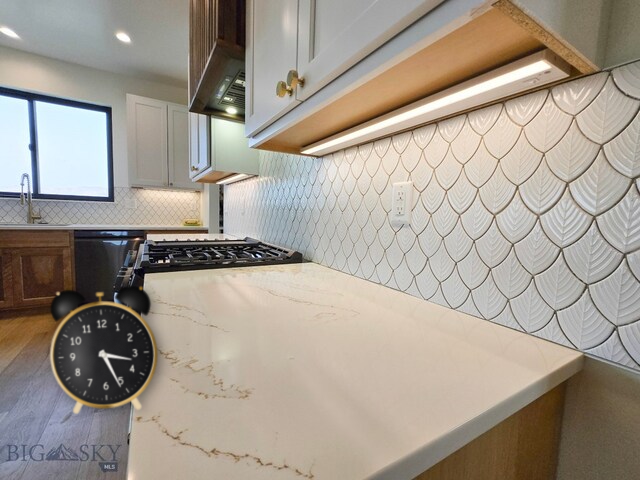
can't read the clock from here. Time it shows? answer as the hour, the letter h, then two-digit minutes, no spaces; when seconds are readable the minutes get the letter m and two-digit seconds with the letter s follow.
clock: 3h26
